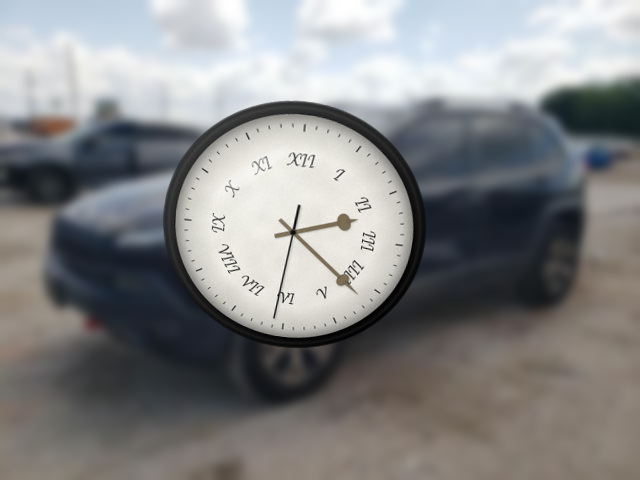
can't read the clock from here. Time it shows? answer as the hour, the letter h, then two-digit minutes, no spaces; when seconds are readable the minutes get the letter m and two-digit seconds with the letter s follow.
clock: 2h21m31s
